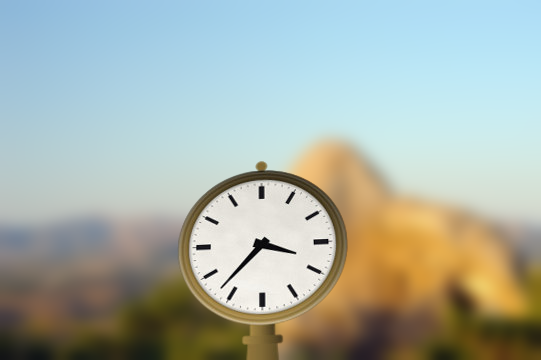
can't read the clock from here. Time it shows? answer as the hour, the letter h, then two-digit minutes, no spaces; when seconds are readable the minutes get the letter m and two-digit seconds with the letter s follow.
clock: 3h37
